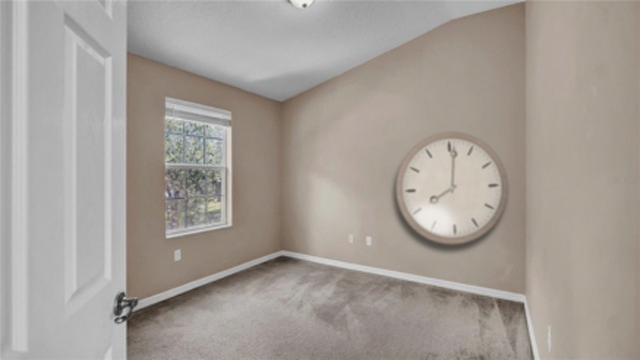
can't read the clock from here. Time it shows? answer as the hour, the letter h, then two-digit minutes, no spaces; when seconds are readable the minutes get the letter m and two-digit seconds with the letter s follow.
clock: 8h01
